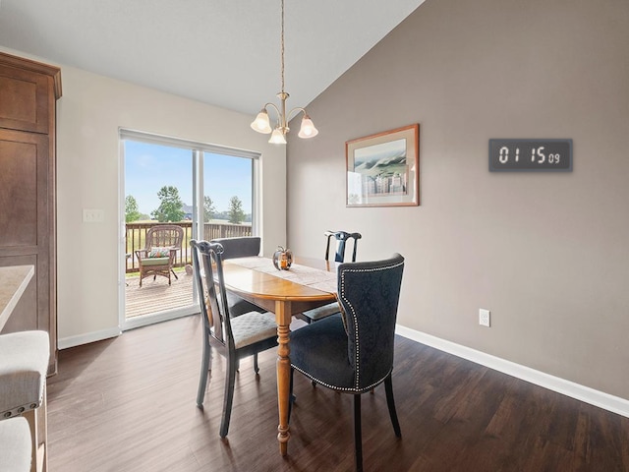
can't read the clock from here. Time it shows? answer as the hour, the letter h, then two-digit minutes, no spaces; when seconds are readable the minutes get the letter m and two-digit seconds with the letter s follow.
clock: 1h15m09s
